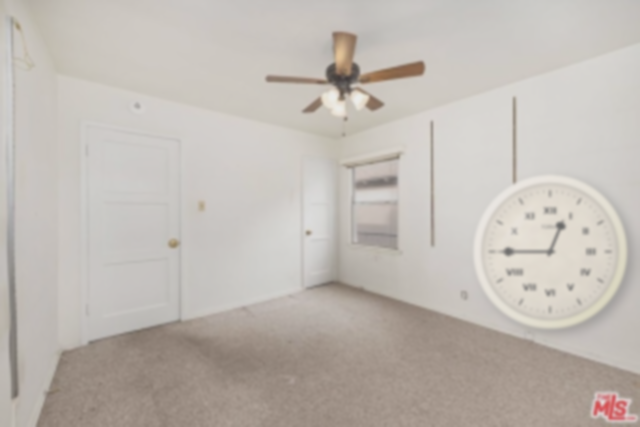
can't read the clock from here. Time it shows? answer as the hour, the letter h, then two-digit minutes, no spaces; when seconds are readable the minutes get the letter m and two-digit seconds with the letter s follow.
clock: 12h45
